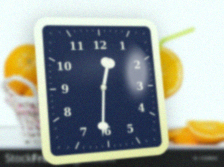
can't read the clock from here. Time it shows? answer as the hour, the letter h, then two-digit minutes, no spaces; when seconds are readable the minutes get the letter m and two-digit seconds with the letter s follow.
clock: 12h31
